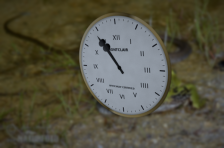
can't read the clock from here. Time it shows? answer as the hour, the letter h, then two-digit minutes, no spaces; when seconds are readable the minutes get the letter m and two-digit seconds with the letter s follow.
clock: 10h54
